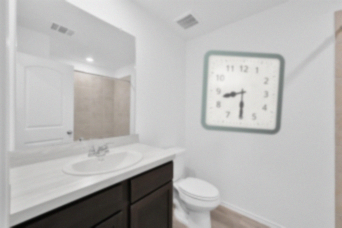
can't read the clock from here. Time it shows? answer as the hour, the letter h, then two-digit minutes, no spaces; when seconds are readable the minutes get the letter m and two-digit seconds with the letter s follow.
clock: 8h30
